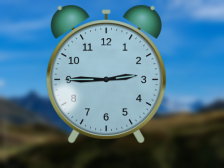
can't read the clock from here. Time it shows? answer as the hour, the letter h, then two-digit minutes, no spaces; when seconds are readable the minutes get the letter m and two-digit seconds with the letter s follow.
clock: 2h45
